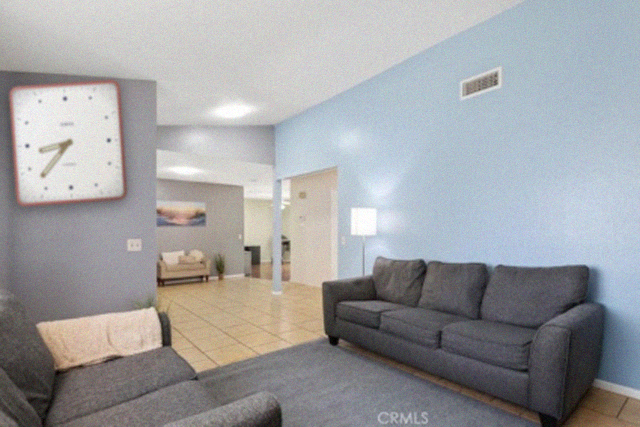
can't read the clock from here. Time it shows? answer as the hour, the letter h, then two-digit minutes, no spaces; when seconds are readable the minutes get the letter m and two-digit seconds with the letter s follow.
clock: 8h37
